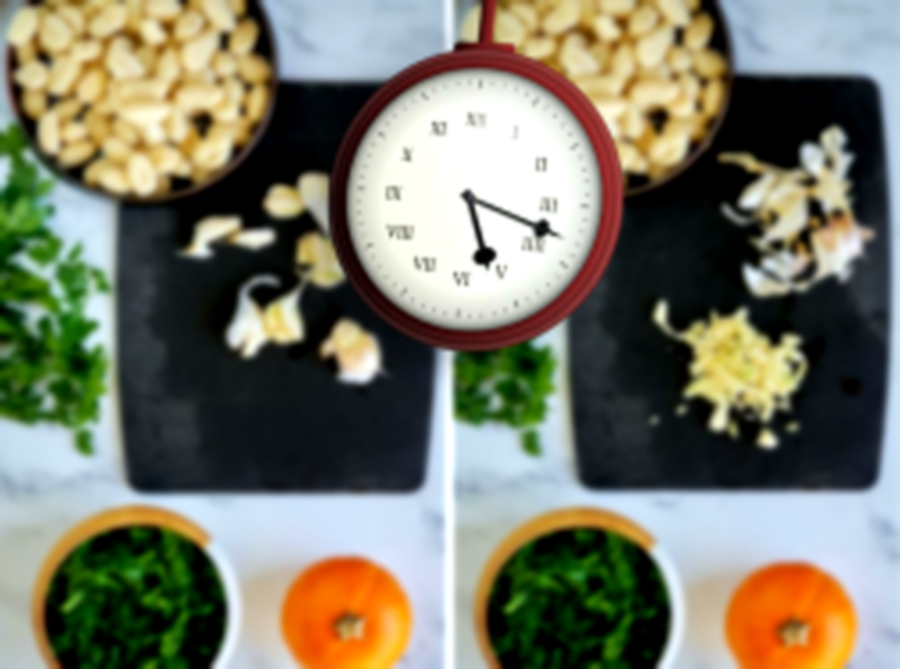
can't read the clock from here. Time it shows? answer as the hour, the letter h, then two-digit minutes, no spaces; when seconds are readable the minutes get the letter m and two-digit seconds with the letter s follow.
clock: 5h18
